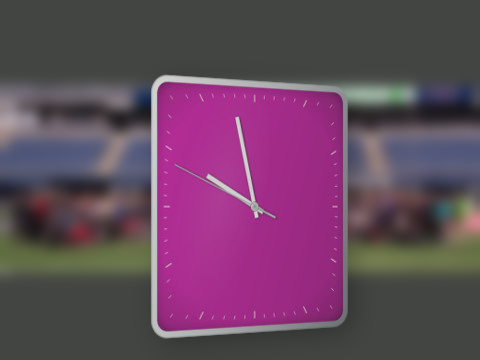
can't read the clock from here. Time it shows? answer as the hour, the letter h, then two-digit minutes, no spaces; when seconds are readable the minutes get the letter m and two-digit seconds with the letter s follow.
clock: 9h57m49s
